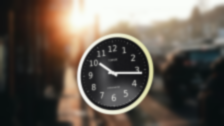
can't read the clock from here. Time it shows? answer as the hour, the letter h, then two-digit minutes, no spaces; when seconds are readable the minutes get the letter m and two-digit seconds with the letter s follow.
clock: 10h16
